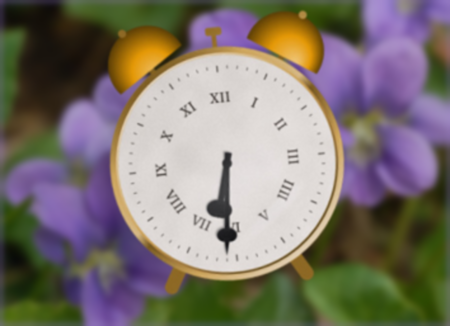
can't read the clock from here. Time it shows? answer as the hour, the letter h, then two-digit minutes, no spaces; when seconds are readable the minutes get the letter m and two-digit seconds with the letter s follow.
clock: 6h31
